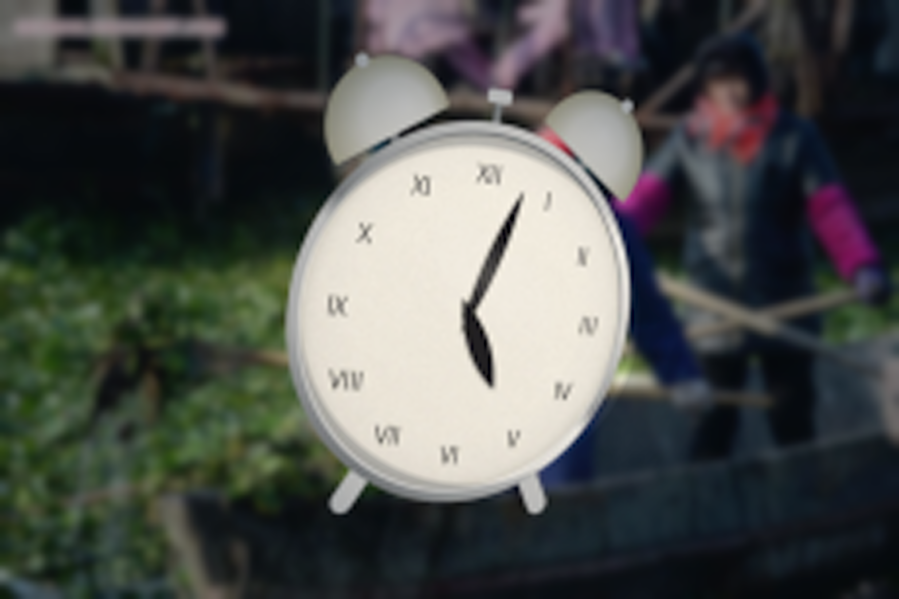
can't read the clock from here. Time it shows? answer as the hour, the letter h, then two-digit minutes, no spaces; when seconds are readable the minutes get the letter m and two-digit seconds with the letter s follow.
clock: 5h03
